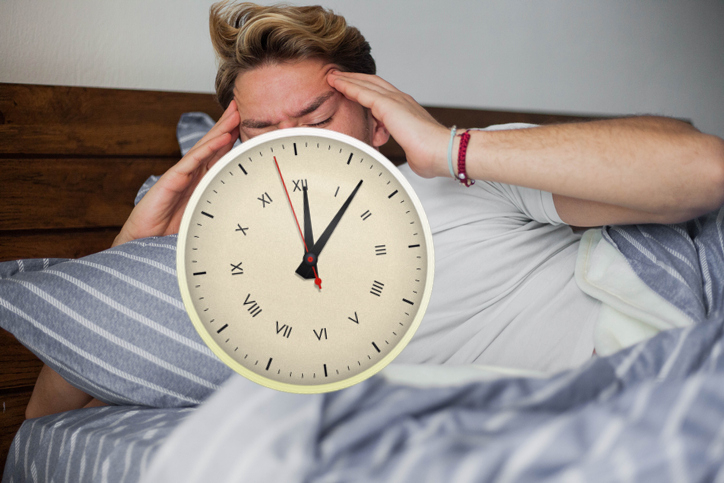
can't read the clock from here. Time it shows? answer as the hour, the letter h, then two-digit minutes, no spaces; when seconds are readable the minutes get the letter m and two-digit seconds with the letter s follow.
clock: 12h06m58s
